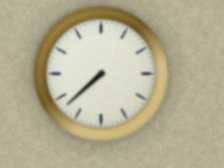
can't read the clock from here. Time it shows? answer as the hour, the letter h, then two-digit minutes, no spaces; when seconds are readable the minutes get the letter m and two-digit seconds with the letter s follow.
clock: 7h38
